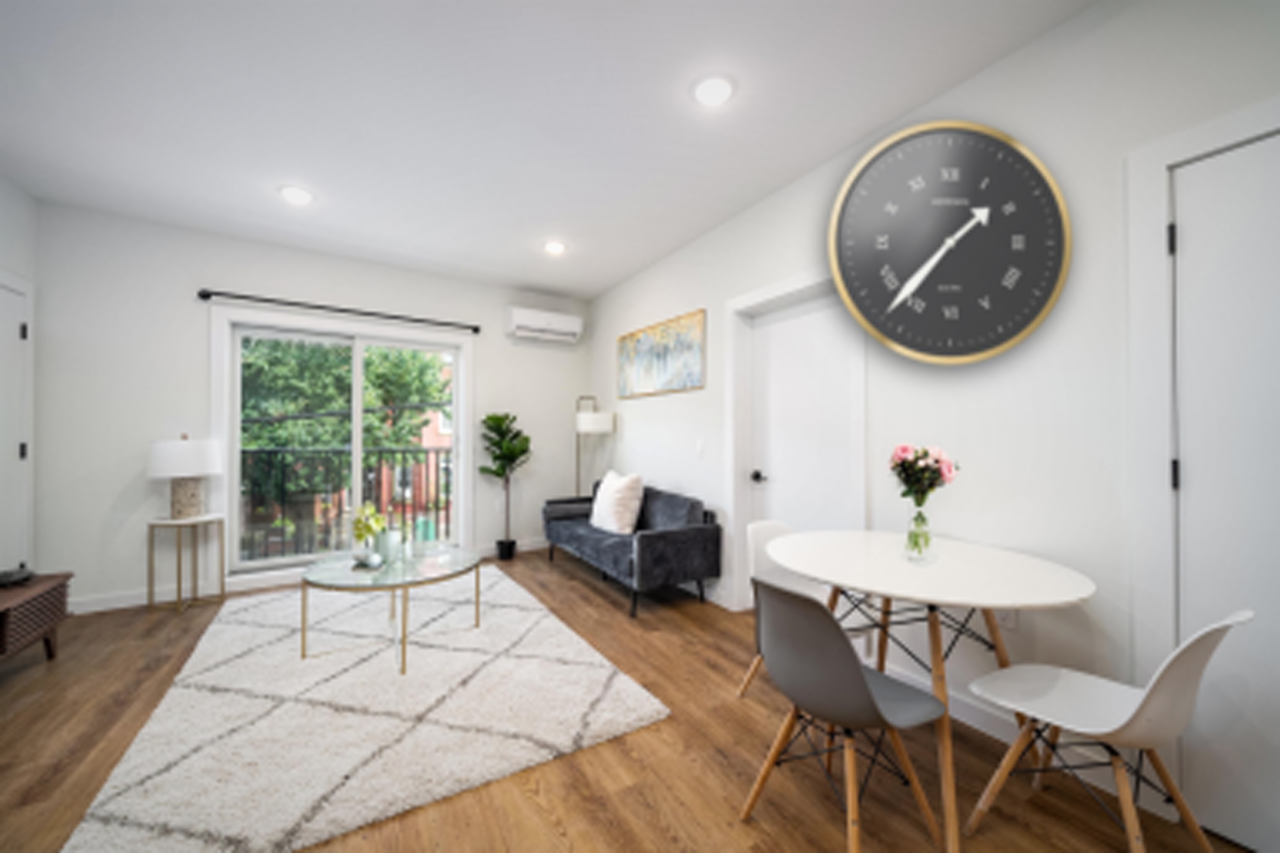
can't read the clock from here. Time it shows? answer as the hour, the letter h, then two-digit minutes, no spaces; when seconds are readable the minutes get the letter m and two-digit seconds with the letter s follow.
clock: 1h37
